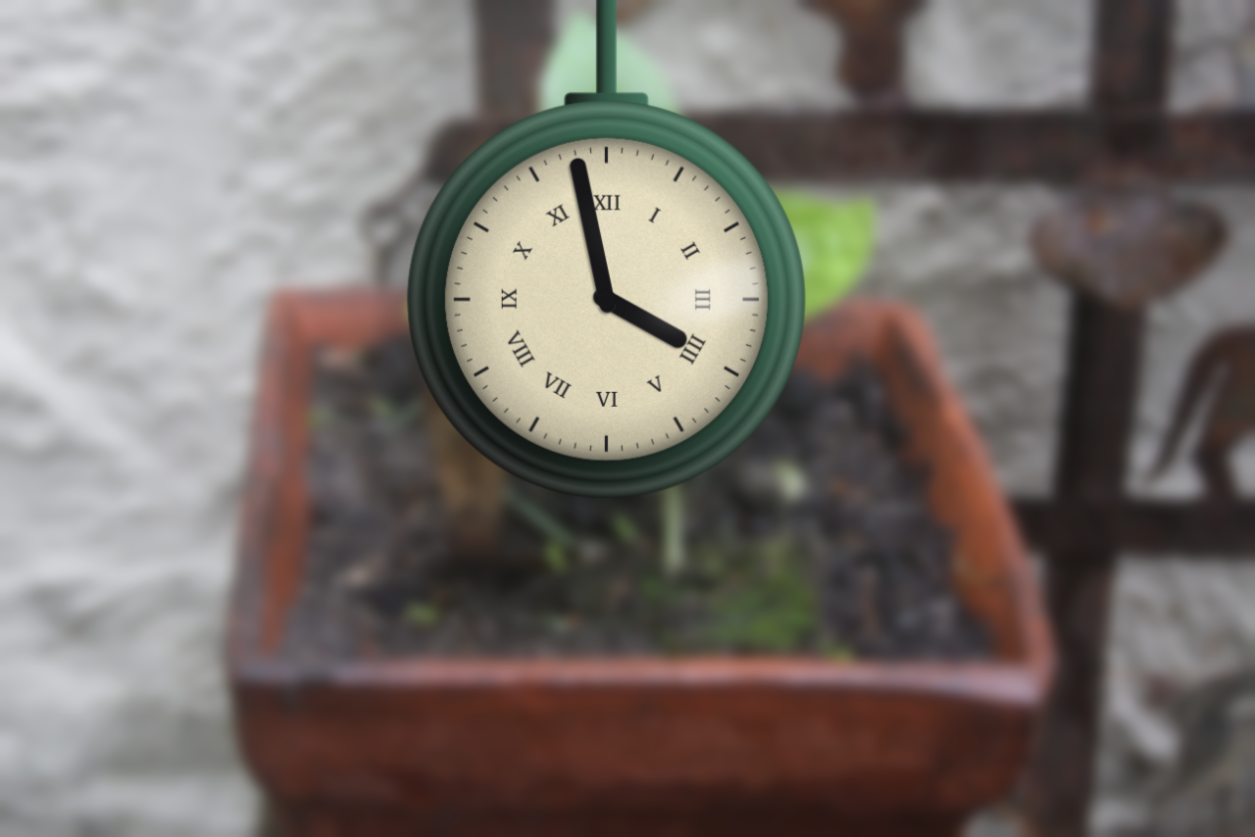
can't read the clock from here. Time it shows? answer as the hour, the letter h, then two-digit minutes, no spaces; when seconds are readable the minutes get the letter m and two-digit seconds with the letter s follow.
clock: 3h58
